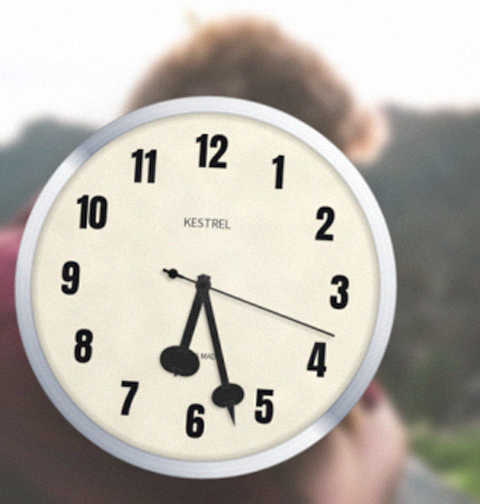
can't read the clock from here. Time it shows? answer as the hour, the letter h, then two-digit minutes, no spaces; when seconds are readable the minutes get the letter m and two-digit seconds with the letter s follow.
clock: 6h27m18s
